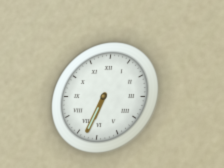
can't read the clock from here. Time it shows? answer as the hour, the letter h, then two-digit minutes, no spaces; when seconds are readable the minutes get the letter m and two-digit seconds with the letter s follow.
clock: 6h33
